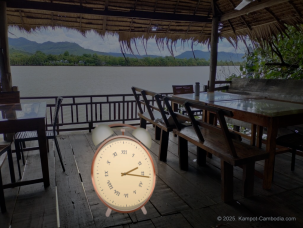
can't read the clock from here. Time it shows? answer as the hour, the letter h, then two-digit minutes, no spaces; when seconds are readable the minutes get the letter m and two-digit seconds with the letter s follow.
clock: 2h16
